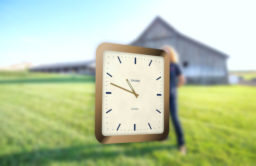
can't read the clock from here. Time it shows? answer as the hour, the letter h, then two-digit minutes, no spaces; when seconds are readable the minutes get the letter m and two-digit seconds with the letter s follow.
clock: 10h48
